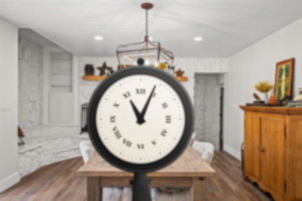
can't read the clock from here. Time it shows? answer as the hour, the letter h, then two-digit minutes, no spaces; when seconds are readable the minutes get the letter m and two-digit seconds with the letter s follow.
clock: 11h04
